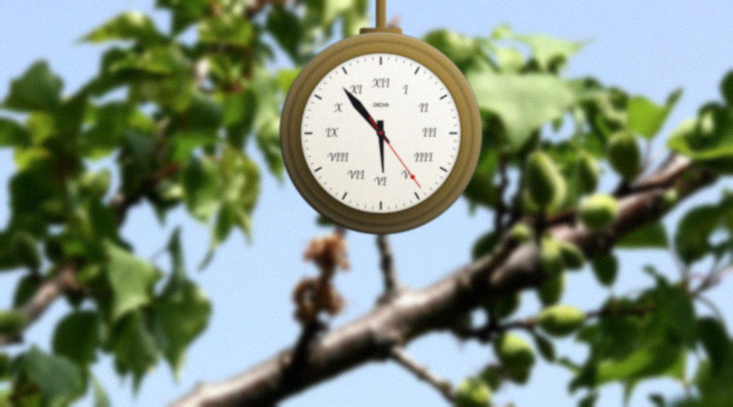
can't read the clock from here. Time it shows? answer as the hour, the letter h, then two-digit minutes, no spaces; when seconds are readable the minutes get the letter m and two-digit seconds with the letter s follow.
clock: 5h53m24s
